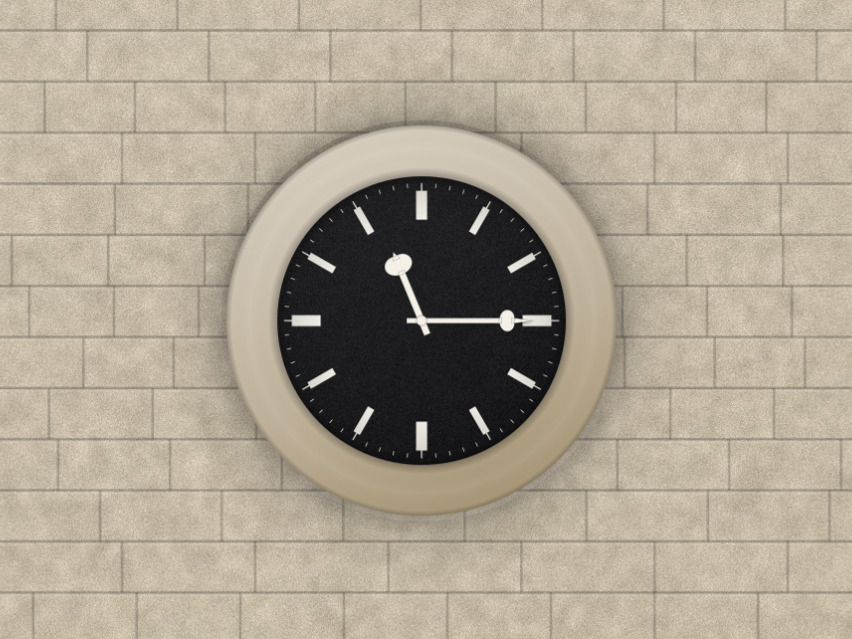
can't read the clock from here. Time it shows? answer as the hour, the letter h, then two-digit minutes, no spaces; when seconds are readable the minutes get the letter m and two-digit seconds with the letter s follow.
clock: 11h15
